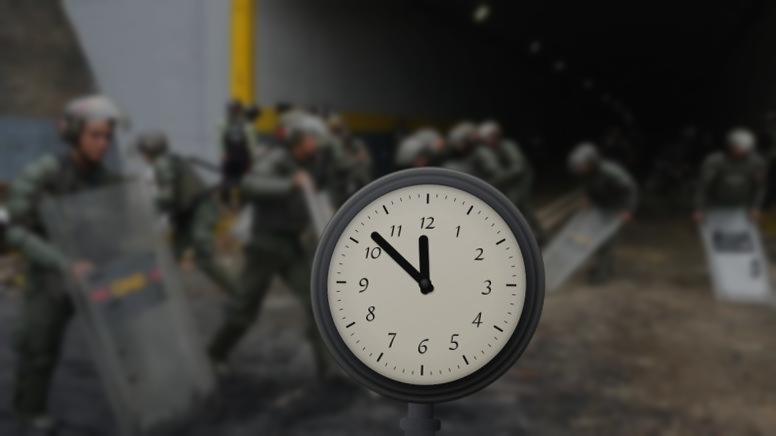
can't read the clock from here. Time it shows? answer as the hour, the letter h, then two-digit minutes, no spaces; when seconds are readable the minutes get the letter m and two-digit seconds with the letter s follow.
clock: 11h52
